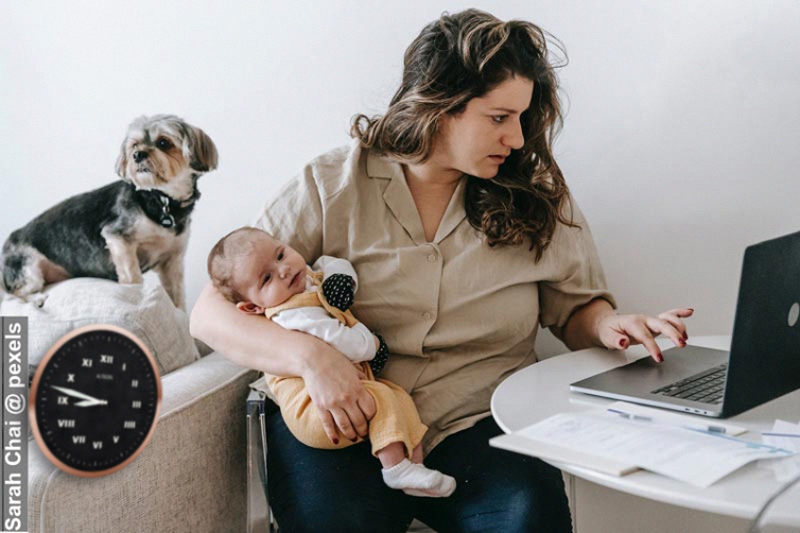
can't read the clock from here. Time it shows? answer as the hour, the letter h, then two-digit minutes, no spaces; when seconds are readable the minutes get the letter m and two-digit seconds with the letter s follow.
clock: 8h47
